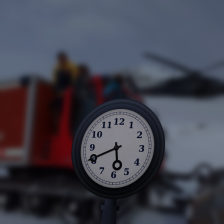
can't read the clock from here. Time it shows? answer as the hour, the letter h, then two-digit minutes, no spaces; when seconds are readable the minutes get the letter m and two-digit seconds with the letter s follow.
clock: 5h41
